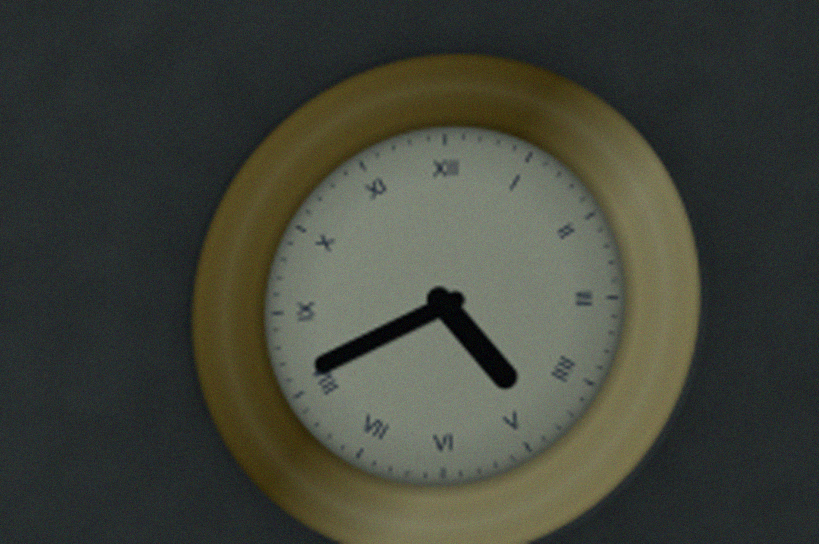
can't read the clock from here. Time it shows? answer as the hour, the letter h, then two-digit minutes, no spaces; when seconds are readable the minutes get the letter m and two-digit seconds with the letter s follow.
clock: 4h41
